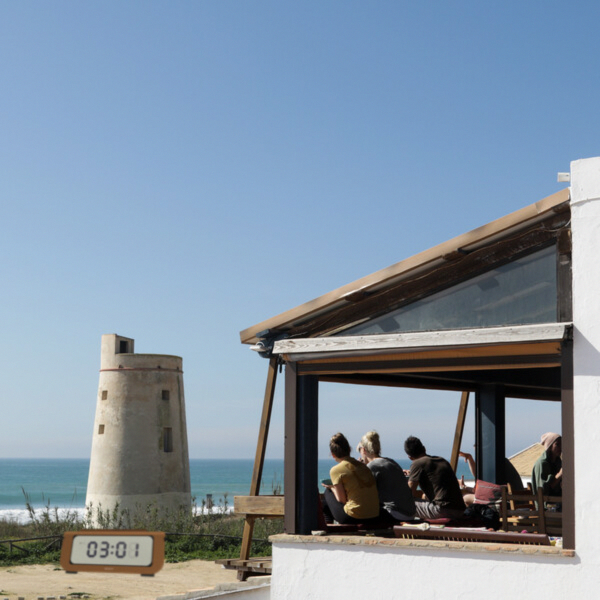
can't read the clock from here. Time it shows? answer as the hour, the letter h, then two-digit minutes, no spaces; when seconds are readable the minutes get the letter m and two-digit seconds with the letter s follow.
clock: 3h01
